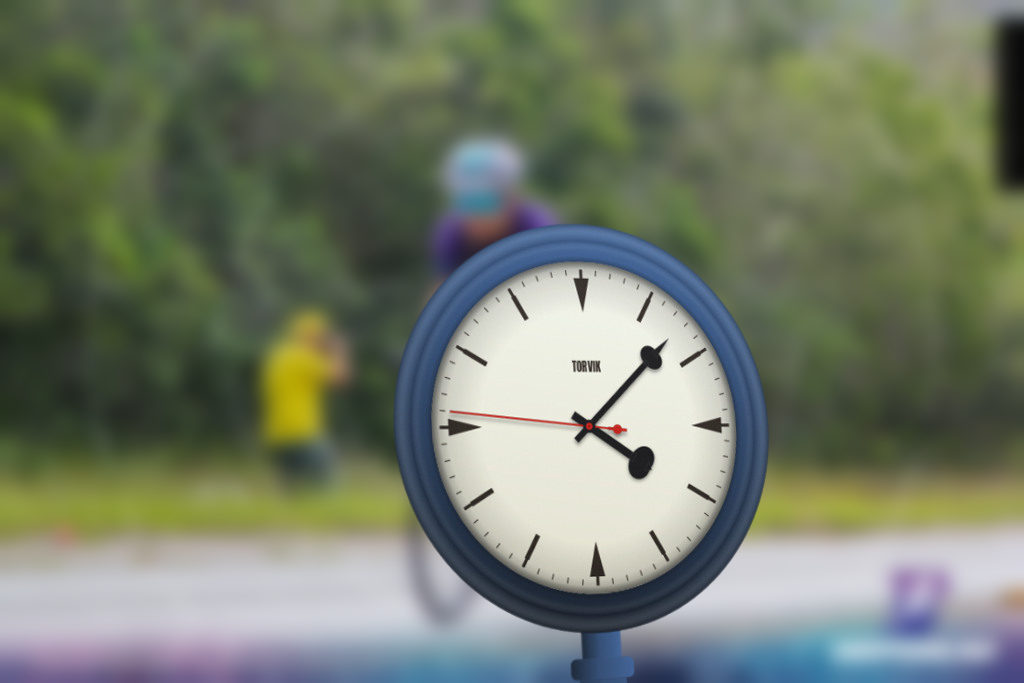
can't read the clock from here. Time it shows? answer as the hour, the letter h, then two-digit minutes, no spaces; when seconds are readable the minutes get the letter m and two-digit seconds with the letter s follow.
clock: 4h07m46s
